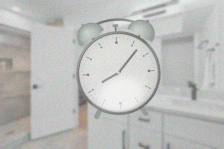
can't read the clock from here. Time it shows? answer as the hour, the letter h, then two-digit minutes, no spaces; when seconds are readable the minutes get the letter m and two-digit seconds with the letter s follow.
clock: 8h07
